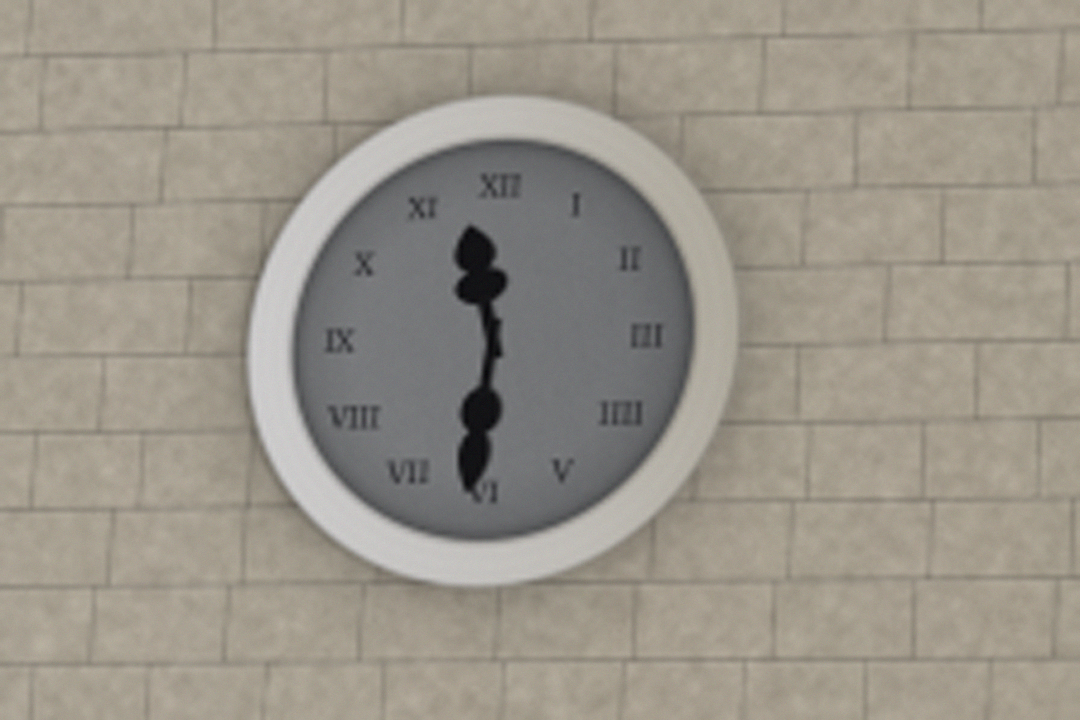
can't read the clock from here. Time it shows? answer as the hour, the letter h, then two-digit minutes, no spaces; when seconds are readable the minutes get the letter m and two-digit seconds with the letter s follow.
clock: 11h31
